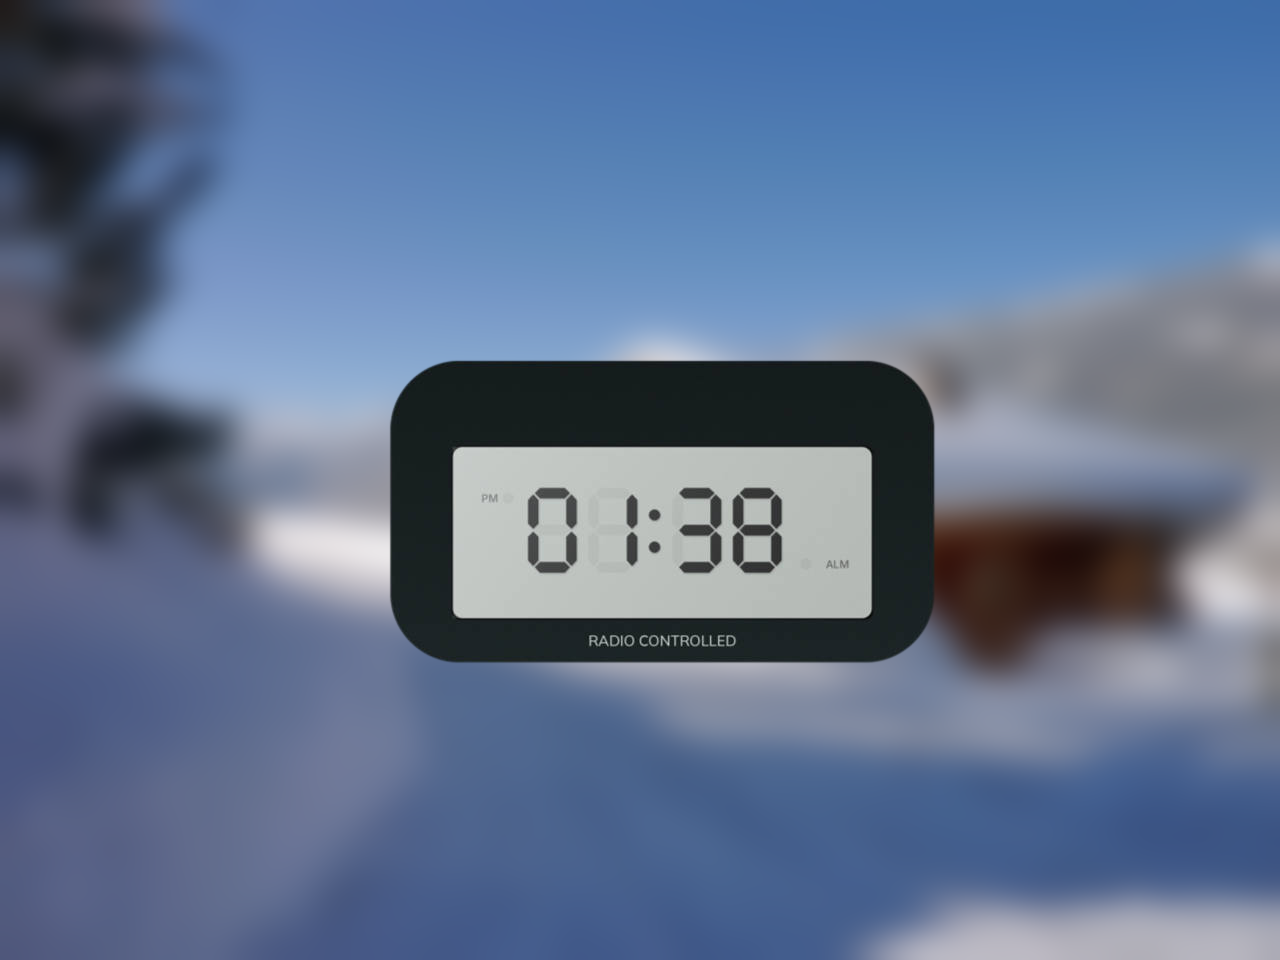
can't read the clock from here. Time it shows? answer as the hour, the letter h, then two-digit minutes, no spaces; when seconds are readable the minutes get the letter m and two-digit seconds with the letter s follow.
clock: 1h38
